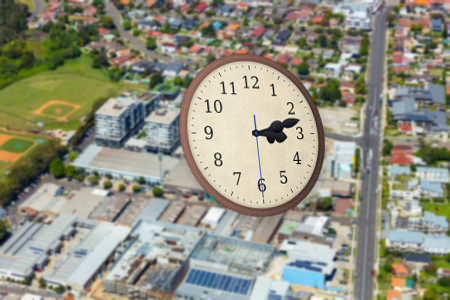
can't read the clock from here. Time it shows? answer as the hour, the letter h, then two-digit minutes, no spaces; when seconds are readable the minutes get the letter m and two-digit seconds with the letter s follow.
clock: 3h12m30s
